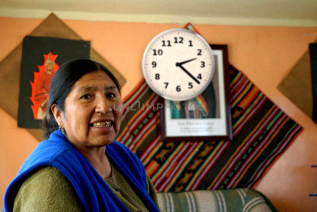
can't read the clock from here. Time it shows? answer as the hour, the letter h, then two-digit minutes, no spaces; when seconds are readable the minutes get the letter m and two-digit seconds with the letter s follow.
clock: 2h22
